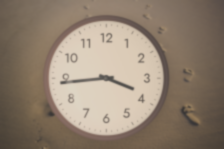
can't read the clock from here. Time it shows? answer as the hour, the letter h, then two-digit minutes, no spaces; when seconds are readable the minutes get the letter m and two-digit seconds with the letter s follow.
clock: 3h44
